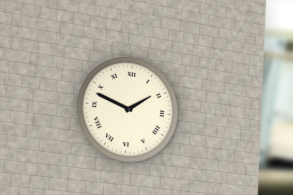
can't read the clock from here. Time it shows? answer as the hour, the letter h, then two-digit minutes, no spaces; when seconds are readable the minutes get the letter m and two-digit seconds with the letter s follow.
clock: 1h48
